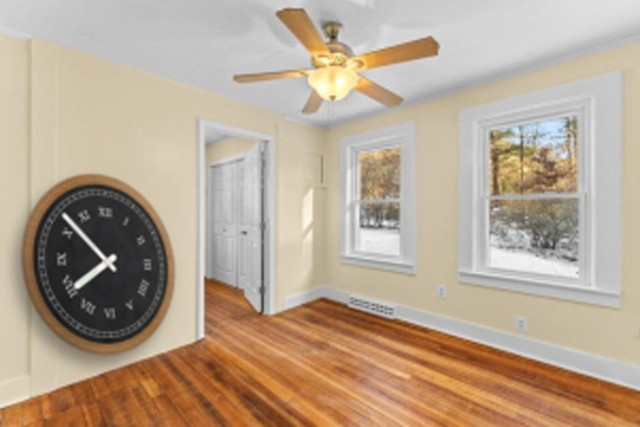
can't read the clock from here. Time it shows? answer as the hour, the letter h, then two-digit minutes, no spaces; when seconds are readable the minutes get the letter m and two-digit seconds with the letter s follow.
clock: 7h52
